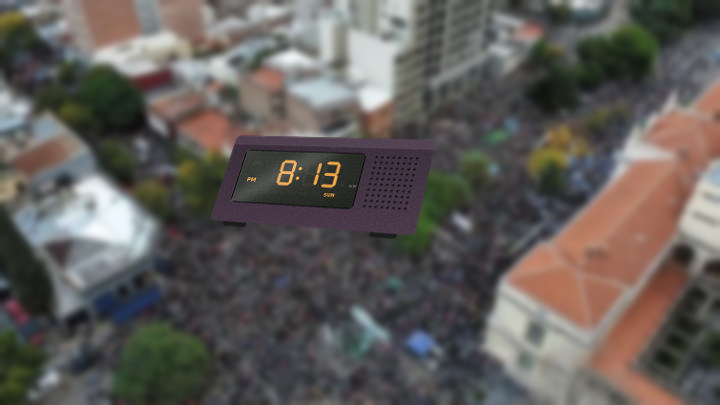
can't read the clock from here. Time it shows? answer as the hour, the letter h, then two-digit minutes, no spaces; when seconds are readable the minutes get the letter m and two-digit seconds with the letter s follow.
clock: 8h13
